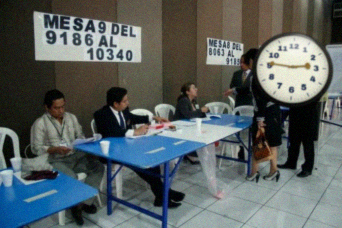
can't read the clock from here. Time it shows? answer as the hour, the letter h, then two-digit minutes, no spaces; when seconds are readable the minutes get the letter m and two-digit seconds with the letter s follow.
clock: 2h46
